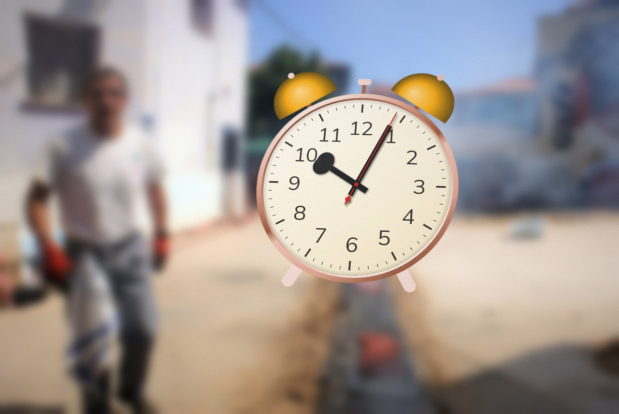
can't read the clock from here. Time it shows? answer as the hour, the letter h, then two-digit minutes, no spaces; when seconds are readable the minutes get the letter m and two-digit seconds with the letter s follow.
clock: 10h04m04s
